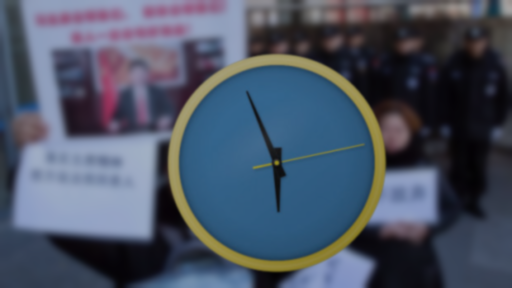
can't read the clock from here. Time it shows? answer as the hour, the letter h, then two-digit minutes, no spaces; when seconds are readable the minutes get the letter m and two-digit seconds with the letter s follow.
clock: 5h56m13s
